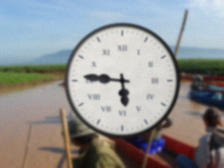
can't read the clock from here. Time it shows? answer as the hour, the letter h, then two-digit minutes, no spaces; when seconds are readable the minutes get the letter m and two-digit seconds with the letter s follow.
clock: 5h46
